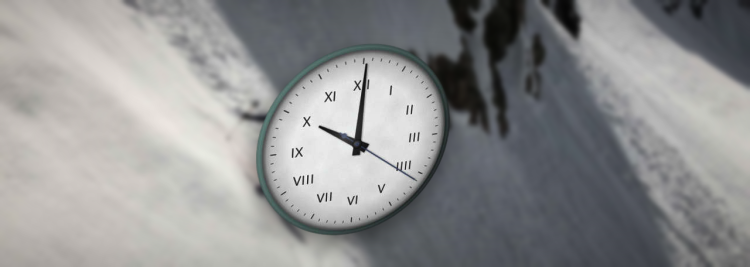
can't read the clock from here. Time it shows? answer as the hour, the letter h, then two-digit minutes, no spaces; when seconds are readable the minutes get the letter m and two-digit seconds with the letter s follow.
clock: 10h00m21s
